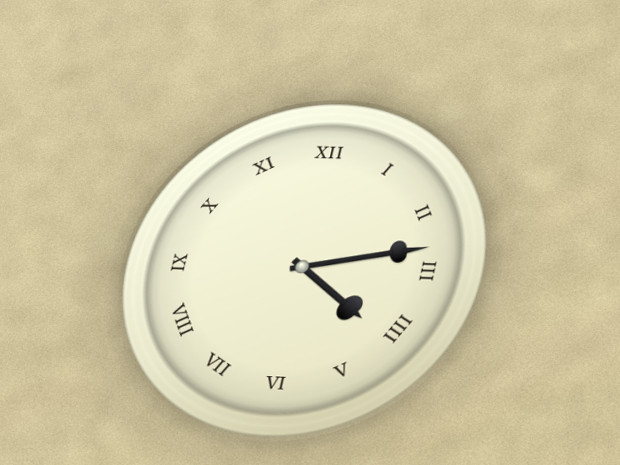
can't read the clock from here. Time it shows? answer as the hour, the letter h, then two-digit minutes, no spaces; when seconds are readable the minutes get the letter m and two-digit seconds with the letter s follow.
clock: 4h13
